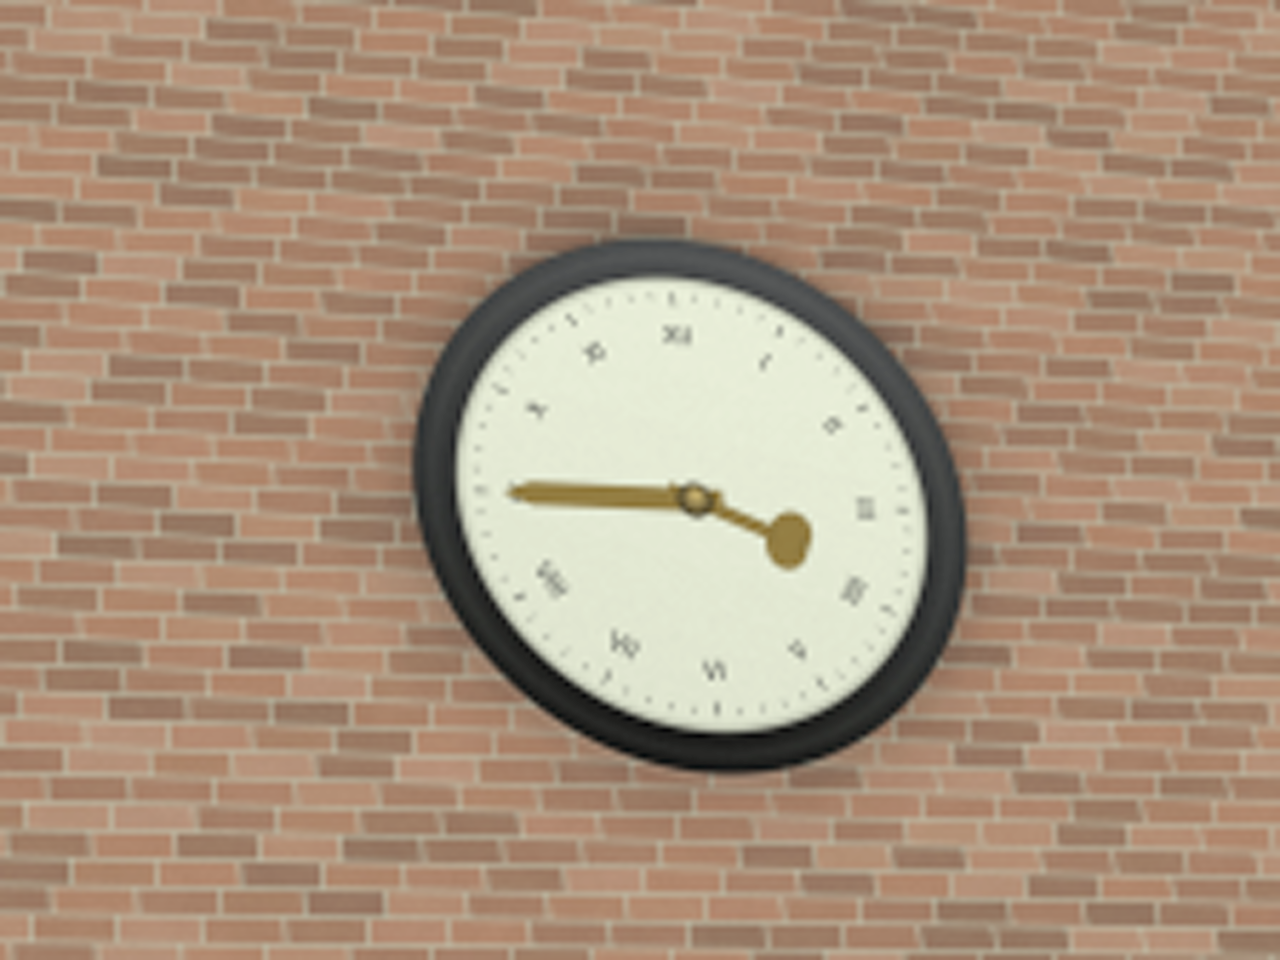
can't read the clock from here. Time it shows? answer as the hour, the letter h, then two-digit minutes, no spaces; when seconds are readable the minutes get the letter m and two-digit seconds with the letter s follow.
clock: 3h45
